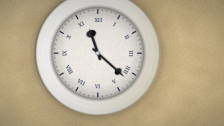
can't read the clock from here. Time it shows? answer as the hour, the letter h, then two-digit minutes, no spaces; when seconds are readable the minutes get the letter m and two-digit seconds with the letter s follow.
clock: 11h22
